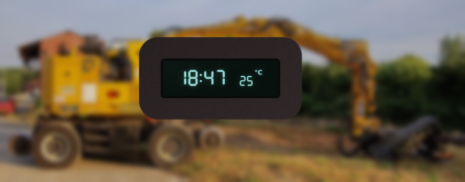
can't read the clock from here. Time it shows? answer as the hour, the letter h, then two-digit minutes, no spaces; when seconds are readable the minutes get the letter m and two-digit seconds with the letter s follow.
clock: 18h47
